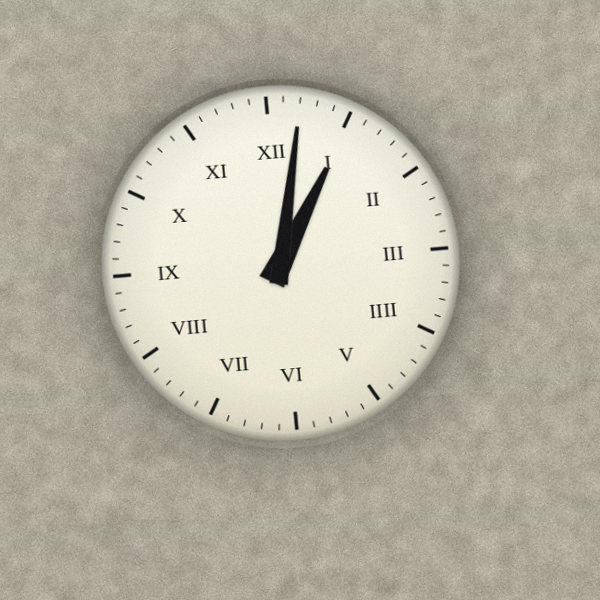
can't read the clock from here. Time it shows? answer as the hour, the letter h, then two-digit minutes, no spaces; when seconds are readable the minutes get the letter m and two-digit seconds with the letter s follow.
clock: 1h02
